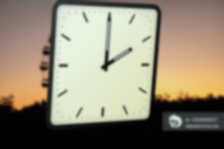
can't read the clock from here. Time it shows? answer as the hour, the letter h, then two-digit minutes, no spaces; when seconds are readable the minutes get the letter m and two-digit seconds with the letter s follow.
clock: 2h00
